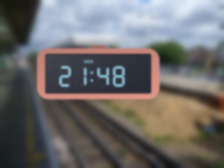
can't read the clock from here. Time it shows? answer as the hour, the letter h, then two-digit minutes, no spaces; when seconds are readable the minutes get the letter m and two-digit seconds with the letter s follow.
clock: 21h48
